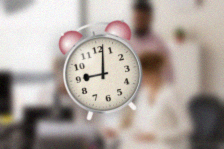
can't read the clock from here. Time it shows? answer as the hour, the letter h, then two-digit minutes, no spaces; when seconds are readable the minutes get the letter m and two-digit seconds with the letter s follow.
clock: 9h02
